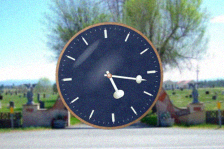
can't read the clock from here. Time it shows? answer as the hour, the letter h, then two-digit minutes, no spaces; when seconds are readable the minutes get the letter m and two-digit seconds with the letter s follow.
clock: 5h17
